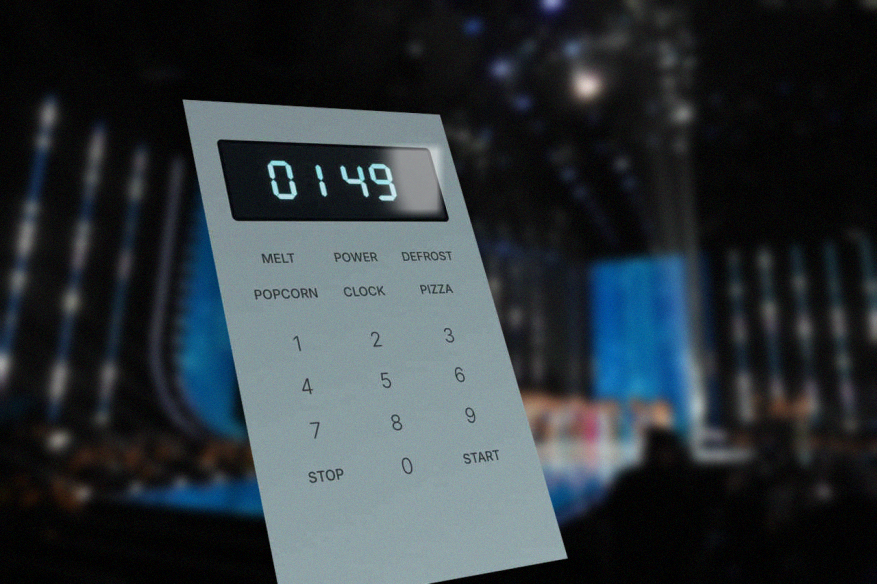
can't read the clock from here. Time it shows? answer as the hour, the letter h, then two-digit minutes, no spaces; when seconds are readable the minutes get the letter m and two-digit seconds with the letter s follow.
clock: 1h49
